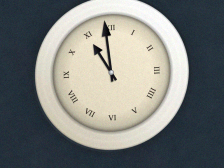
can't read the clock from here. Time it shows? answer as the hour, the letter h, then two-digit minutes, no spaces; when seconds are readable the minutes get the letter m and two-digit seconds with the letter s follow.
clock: 10h59
